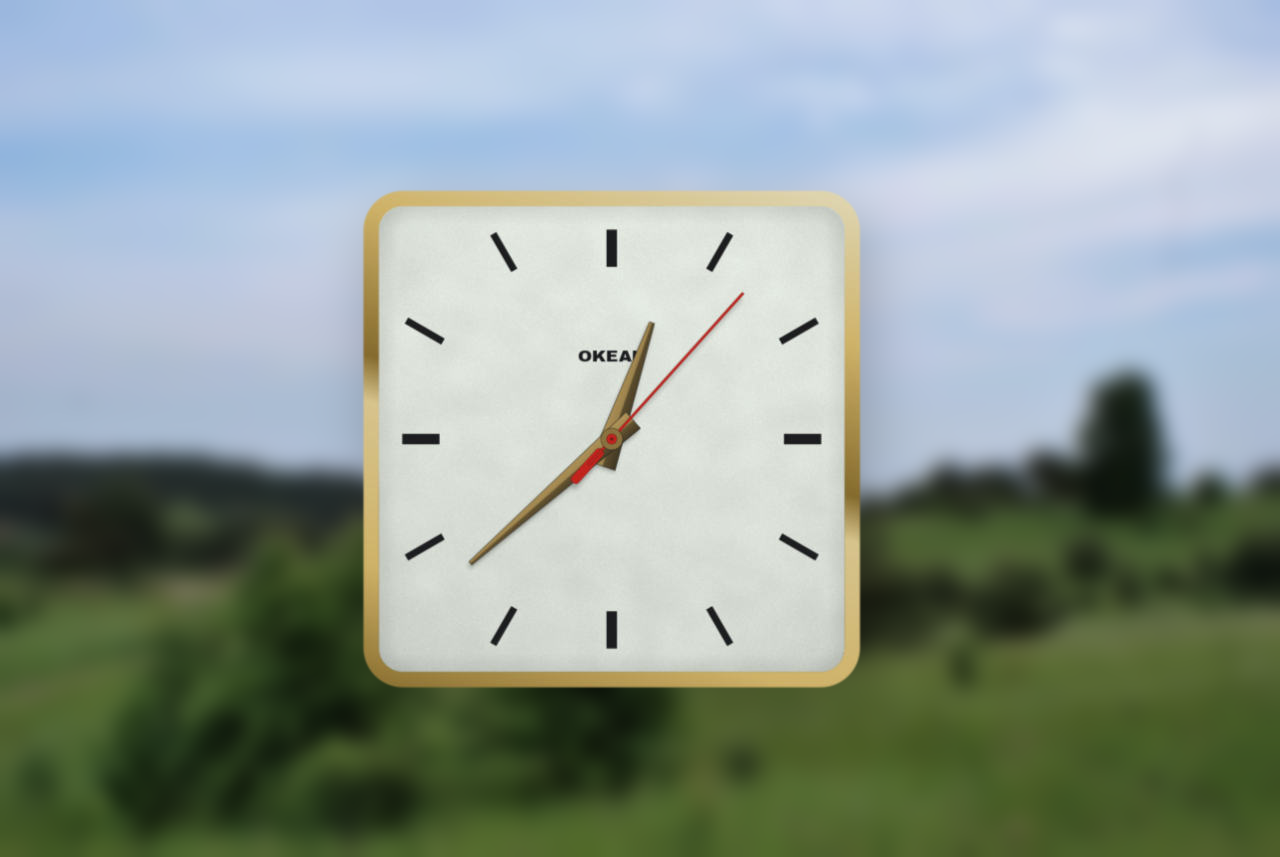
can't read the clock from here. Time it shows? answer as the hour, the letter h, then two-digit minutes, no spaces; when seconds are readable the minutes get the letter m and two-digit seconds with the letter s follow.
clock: 12h38m07s
